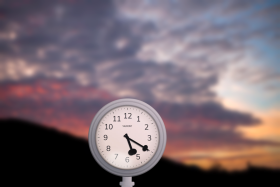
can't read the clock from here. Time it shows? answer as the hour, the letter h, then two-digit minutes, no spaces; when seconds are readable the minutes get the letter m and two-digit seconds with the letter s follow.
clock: 5h20
